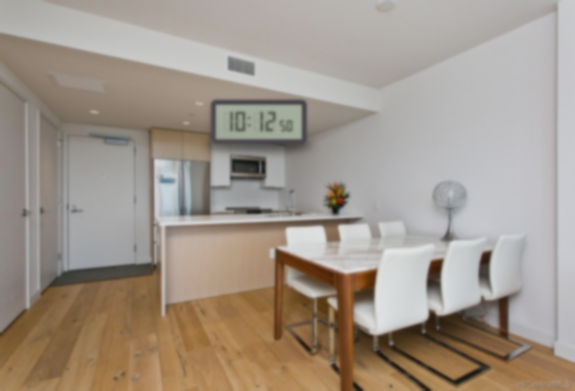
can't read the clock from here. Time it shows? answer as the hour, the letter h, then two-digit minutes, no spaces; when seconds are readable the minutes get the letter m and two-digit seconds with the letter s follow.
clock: 10h12
